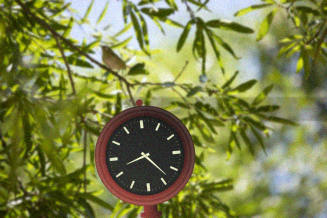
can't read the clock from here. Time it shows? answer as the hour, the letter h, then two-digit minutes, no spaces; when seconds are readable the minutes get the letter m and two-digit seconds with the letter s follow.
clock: 8h23
